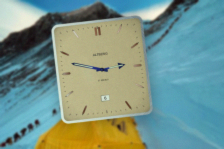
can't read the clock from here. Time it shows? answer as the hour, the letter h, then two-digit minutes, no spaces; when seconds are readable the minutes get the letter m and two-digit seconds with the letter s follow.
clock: 2h48
